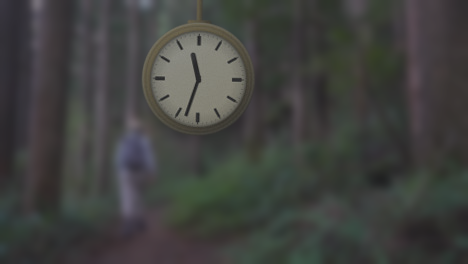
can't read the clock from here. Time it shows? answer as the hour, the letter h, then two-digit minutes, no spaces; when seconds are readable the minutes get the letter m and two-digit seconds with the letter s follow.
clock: 11h33
